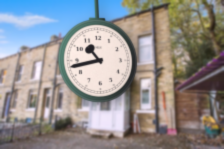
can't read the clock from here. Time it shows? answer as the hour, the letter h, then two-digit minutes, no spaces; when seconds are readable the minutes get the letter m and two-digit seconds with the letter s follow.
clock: 10h43
